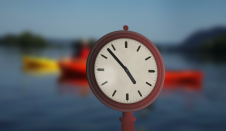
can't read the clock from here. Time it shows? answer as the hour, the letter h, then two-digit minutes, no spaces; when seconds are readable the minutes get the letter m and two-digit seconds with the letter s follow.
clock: 4h53
